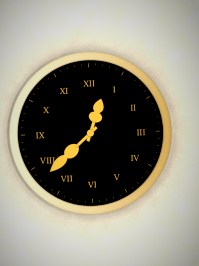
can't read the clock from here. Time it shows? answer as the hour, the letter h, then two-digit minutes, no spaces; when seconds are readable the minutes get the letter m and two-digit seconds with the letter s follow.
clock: 12h38
